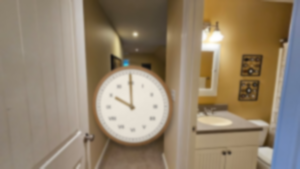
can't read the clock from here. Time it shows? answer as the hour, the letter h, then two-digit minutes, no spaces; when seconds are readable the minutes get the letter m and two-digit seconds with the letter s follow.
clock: 10h00
